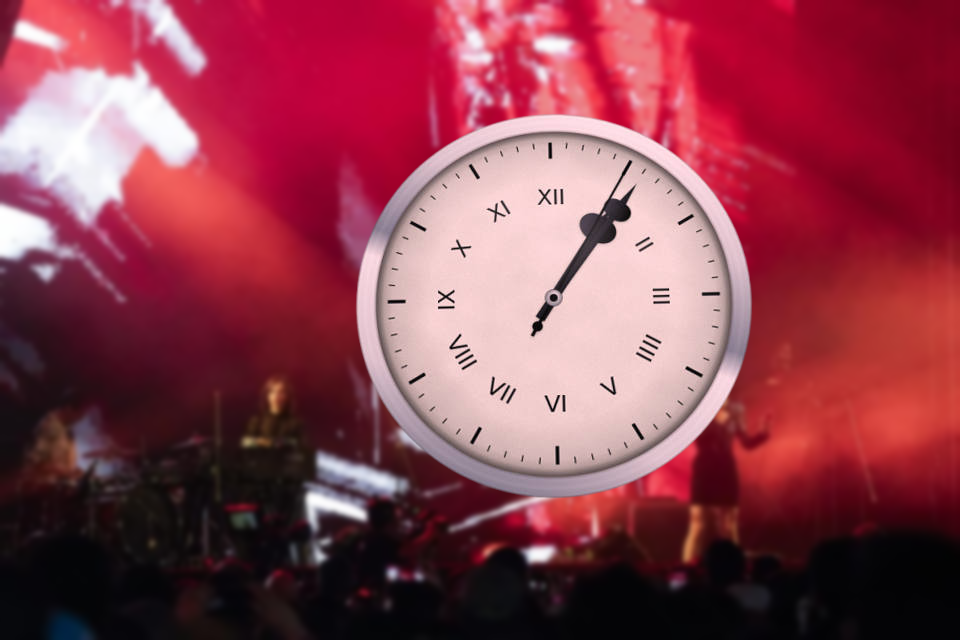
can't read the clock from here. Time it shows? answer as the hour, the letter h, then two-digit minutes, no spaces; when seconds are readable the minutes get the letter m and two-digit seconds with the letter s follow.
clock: 1h06m05s
